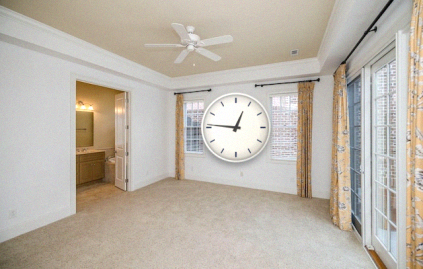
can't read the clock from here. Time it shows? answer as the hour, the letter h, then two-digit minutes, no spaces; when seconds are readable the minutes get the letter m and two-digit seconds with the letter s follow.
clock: 12h46
